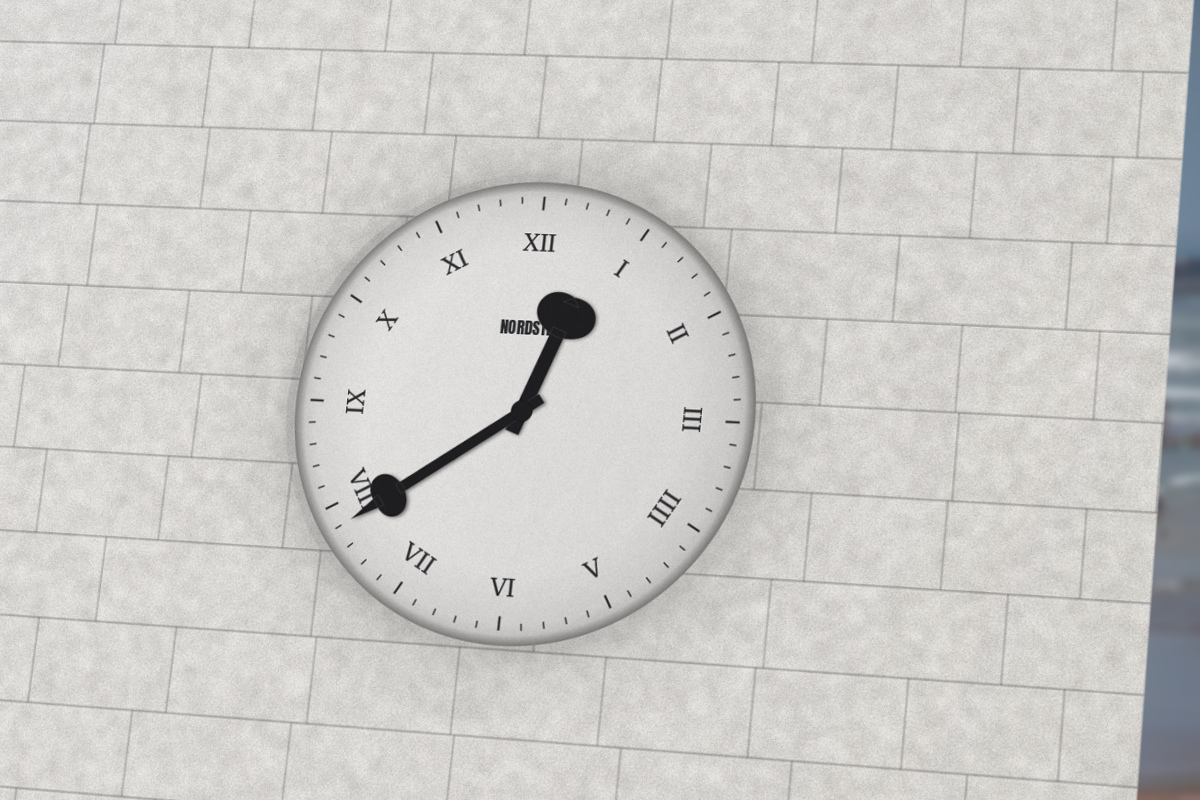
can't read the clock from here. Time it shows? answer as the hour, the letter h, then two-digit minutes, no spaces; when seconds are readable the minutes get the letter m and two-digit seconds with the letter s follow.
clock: 12h39
